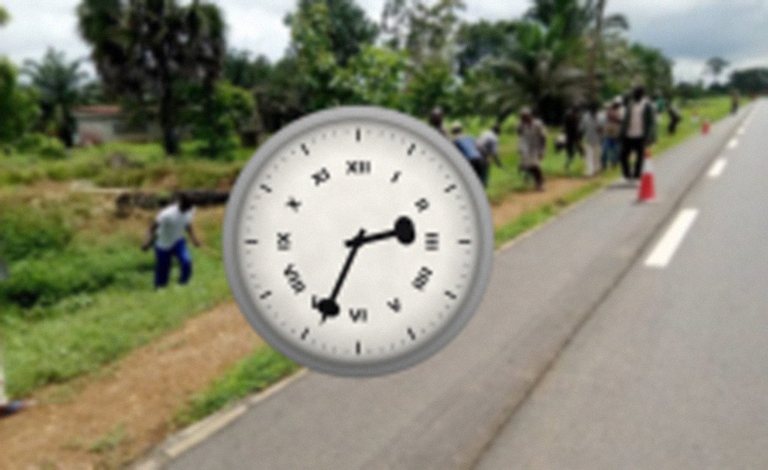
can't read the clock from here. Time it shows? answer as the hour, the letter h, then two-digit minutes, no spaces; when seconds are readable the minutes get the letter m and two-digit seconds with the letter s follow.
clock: 2h34
